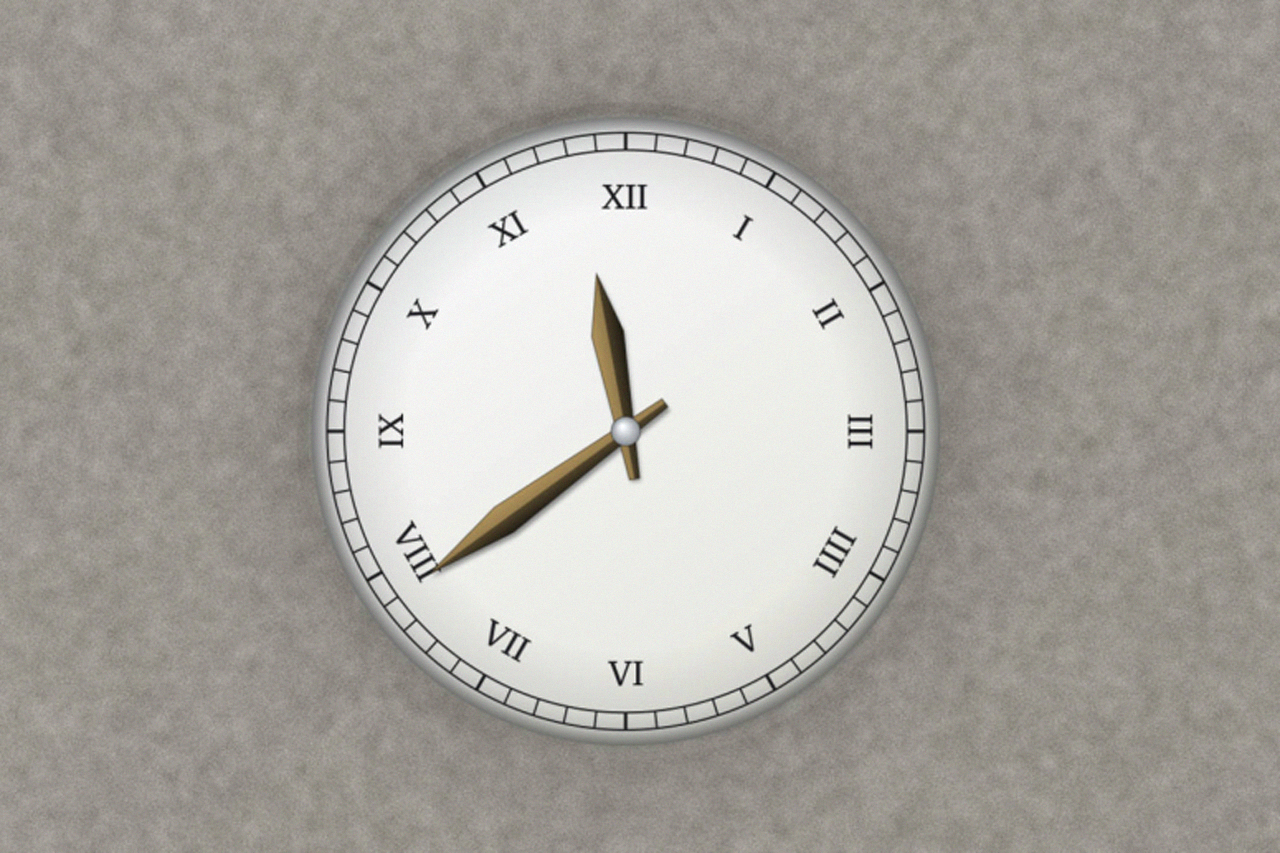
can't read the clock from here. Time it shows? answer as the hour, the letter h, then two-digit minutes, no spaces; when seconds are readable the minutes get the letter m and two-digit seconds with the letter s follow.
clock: 11h39
